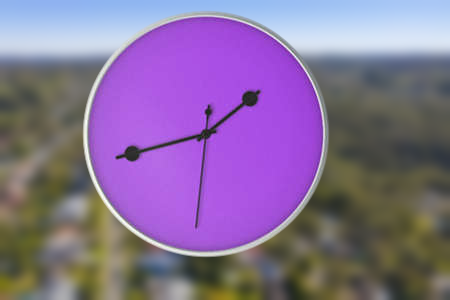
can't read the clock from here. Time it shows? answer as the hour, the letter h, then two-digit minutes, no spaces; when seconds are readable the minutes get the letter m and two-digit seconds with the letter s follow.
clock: 1h42m31s
